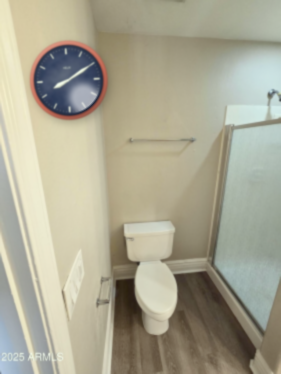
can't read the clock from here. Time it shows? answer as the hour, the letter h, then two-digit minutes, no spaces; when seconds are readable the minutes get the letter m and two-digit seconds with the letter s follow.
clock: 8h10
